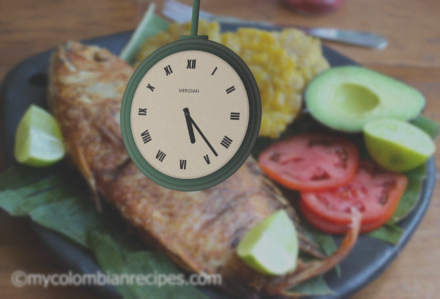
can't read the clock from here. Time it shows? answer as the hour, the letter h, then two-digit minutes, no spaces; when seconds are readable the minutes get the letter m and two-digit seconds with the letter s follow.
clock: 5h23
